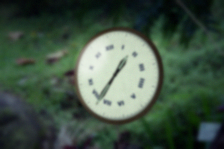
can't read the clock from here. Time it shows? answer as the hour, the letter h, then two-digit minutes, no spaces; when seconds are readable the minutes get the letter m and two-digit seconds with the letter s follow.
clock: 1h38
